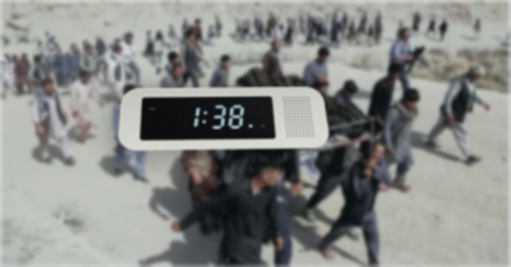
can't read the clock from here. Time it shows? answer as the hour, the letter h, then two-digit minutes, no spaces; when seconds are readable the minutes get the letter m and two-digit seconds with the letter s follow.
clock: 1h38
